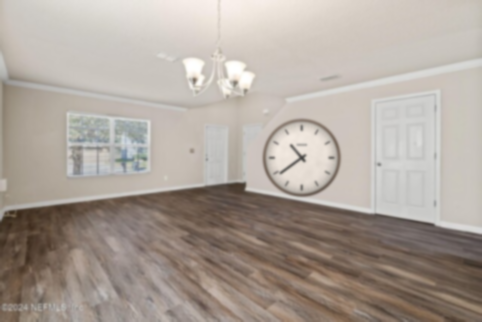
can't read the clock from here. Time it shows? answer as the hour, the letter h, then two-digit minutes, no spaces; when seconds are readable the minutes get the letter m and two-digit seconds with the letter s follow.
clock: 10h39
